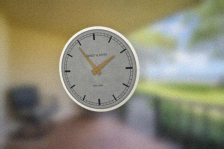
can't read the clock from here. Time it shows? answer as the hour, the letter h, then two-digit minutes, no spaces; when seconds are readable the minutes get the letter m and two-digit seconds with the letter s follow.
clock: 1h54
